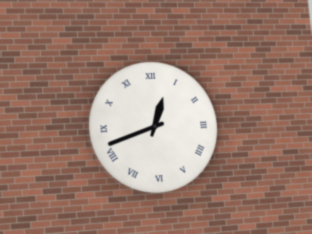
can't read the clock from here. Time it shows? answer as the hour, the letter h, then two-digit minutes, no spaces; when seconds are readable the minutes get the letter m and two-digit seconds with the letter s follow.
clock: 12h42
